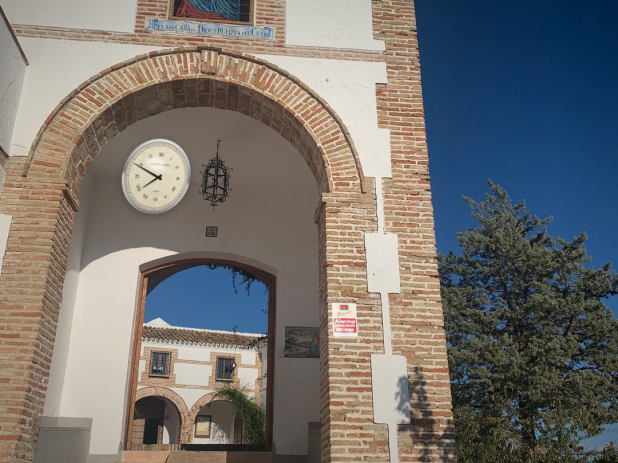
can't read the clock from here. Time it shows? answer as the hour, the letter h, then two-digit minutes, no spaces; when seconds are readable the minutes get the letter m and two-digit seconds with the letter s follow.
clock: 7h49
